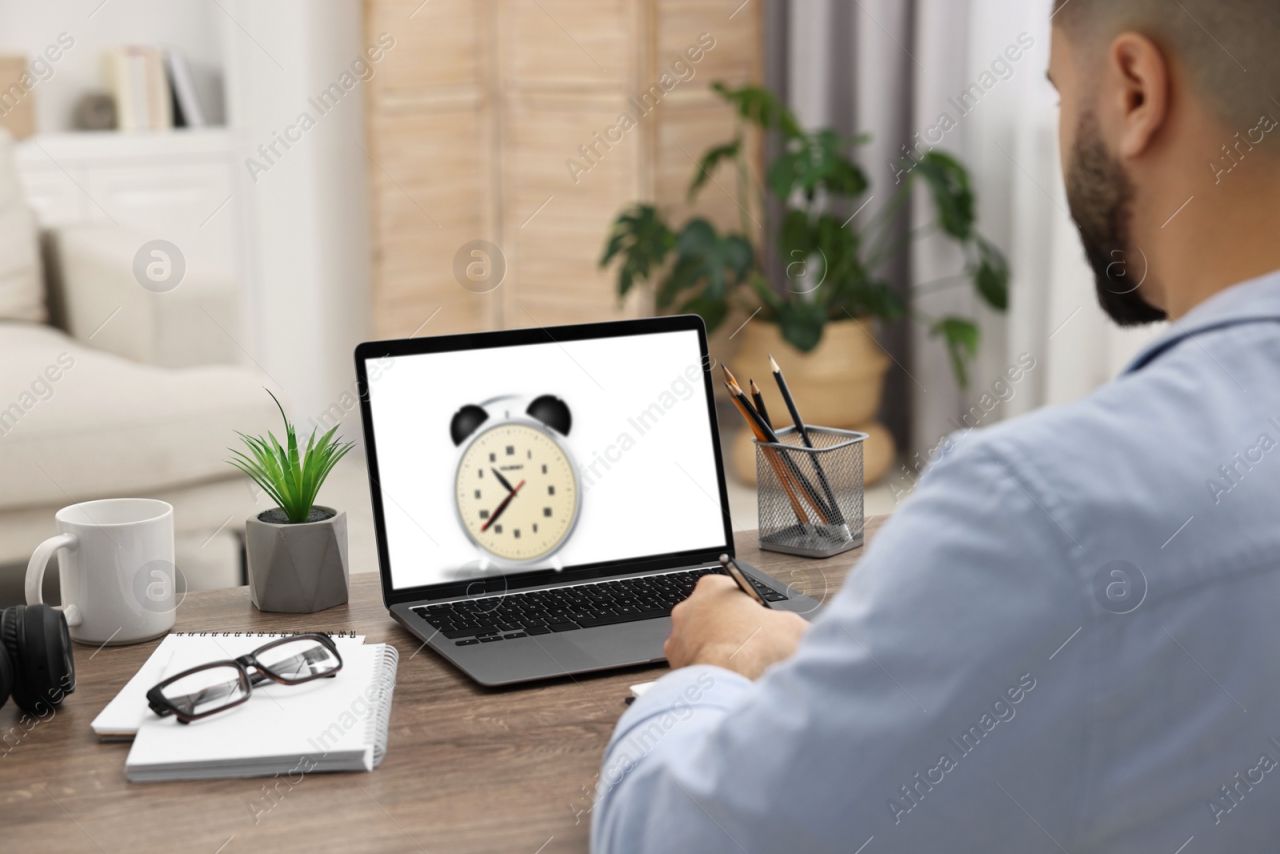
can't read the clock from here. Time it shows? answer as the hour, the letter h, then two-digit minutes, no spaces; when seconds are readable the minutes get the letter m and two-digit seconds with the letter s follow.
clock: 10h37m38s
